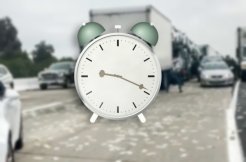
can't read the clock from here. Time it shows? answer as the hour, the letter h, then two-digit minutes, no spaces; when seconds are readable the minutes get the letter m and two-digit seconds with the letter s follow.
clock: 9h19
